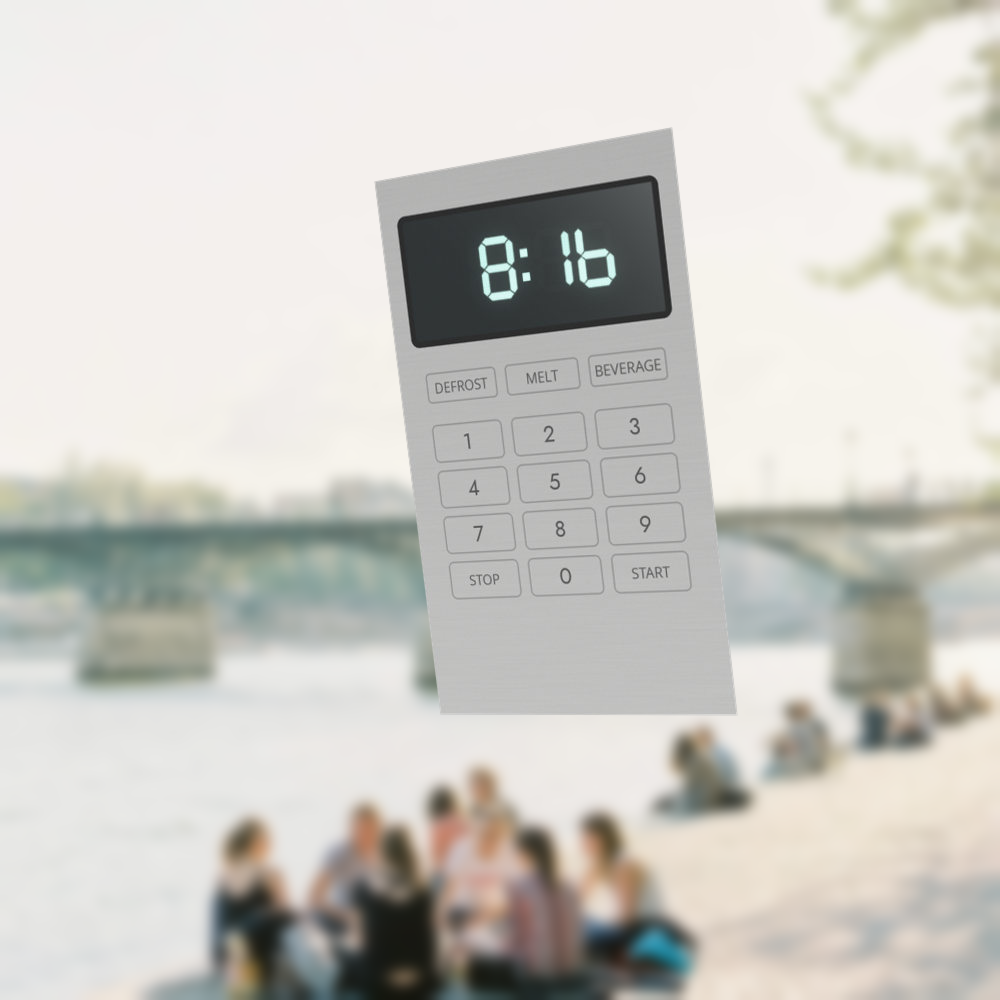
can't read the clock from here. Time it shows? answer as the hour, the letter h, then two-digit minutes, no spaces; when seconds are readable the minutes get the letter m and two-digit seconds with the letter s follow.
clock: 8h16
